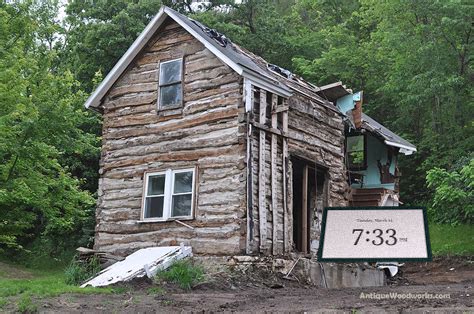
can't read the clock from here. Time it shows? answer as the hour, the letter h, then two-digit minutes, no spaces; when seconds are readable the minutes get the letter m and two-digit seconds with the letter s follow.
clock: 7h33
